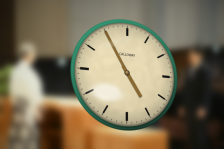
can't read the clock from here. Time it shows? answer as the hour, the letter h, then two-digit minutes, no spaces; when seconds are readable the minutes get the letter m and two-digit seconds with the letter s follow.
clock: 4h55
